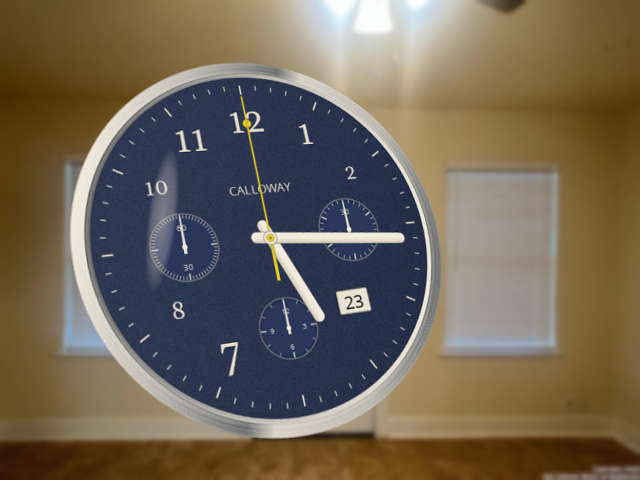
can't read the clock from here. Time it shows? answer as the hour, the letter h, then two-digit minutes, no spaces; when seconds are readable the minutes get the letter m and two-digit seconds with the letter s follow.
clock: 5h16
